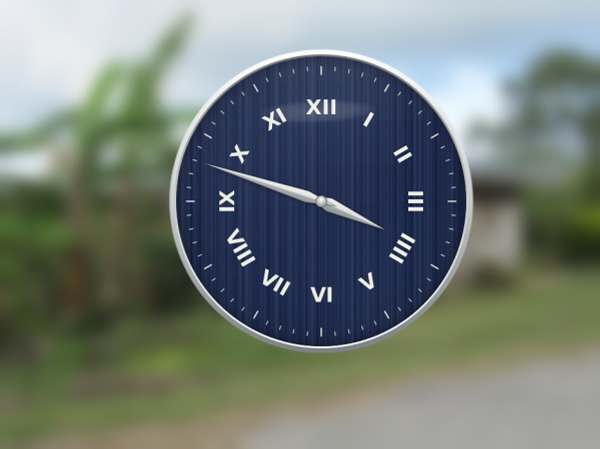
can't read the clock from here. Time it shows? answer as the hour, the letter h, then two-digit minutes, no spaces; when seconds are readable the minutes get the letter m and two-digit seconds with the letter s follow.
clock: 3h48
